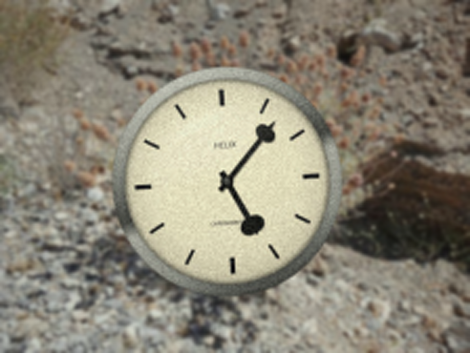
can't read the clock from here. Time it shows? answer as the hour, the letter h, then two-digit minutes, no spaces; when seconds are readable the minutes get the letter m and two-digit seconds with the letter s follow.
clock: 5h07
